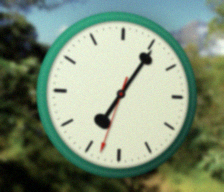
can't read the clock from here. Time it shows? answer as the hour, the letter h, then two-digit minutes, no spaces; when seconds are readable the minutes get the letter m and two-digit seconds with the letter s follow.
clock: 7h05m33s
